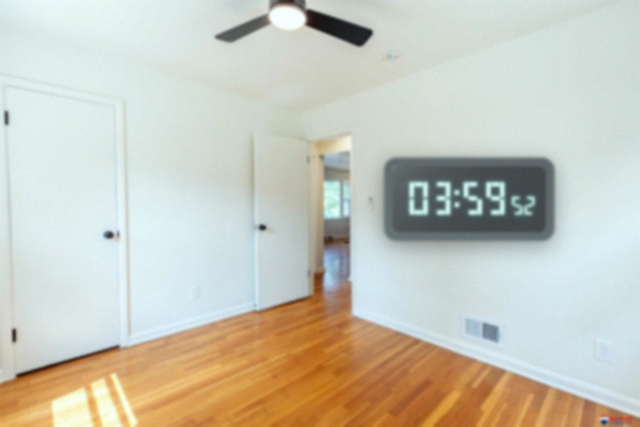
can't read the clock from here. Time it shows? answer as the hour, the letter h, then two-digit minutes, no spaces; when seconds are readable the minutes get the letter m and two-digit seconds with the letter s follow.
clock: 3h59m52s
